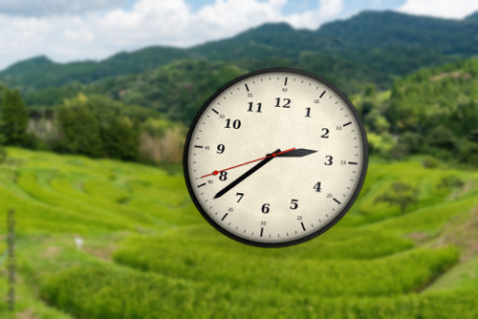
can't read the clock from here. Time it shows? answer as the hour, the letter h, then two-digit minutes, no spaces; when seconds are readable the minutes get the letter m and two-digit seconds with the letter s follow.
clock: 2h37m41s
